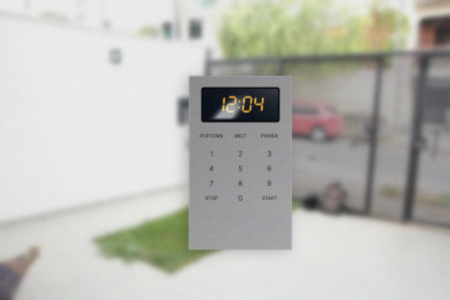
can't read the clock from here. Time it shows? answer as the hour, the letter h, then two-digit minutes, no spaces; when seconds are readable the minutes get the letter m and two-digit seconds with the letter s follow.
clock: 12h04
